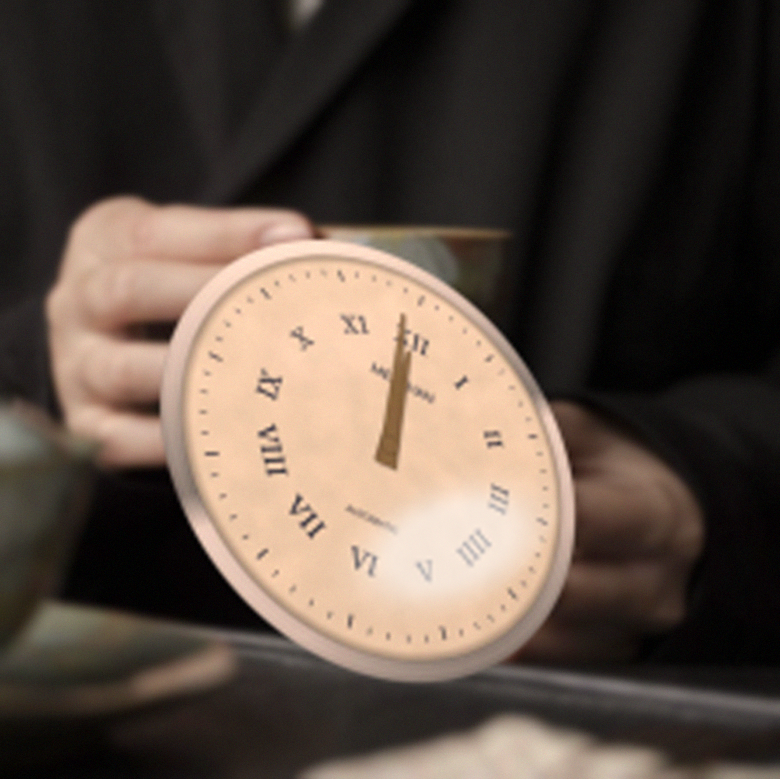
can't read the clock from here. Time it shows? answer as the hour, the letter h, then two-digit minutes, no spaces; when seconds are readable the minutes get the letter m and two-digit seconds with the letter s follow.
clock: 11h59
